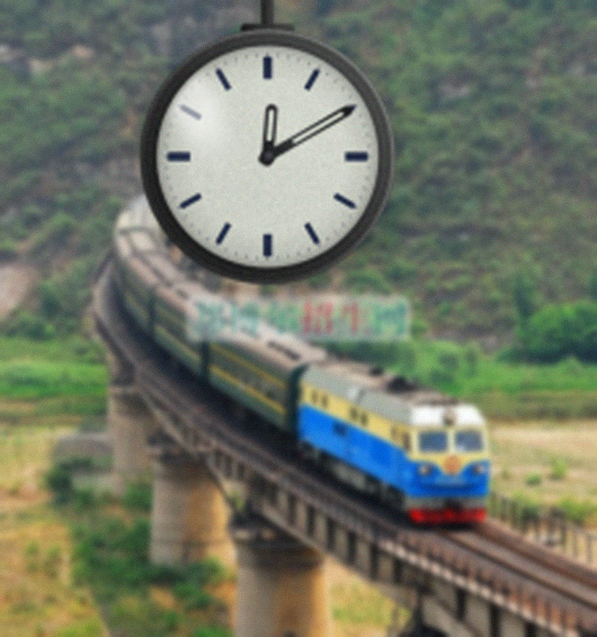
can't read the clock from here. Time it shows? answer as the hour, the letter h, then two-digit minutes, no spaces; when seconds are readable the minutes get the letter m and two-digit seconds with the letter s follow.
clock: 12h10
